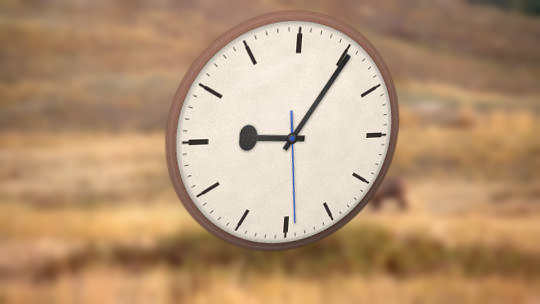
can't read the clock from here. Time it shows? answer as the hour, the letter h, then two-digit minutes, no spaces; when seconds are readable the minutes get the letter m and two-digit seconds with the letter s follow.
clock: 9h05m29s
